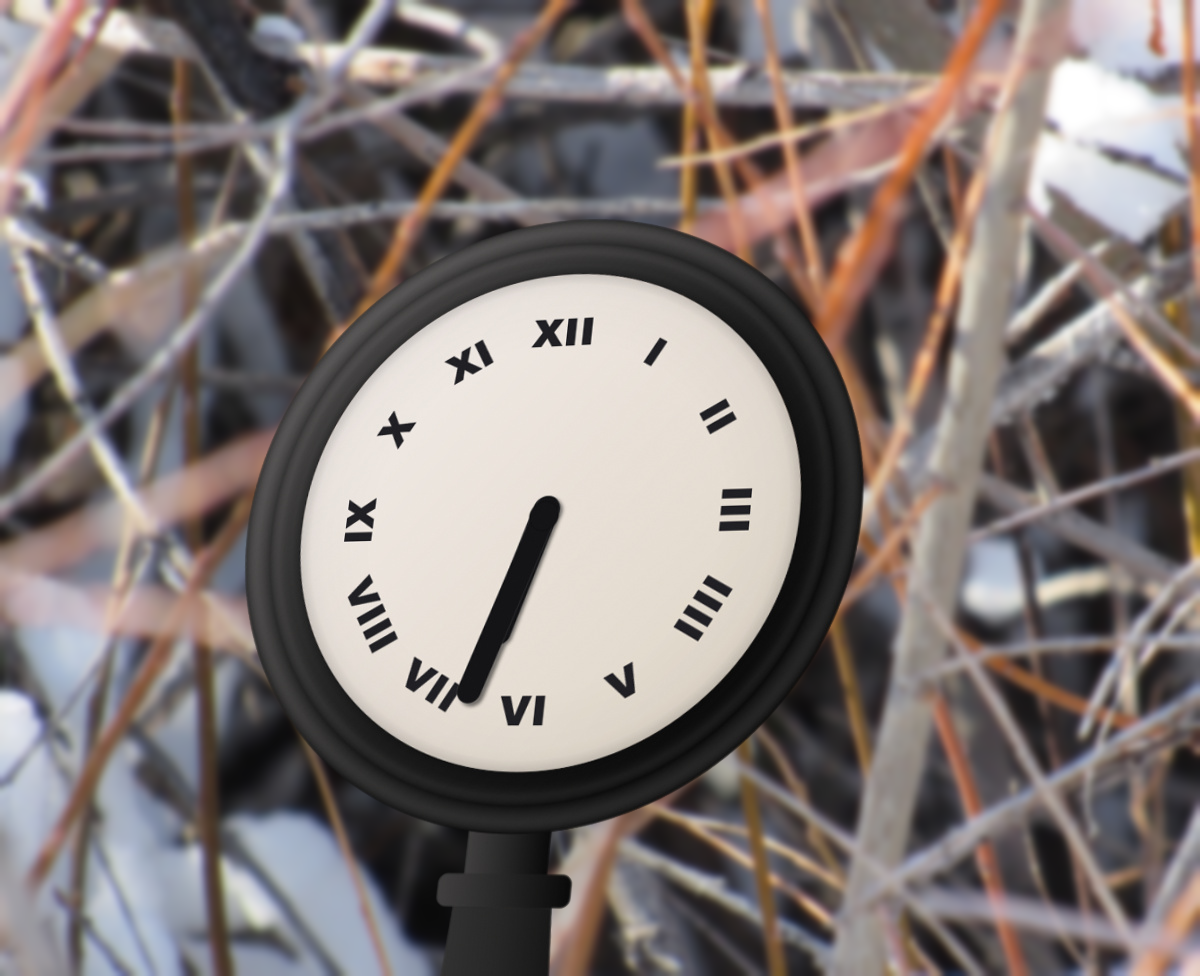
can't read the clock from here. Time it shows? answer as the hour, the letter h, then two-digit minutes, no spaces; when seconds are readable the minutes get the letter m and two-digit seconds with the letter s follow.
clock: 6h33
